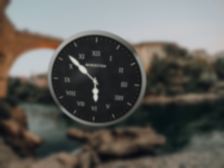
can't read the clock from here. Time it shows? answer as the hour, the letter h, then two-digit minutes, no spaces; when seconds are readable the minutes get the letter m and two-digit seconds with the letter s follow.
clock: 5h52
